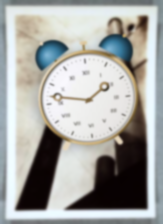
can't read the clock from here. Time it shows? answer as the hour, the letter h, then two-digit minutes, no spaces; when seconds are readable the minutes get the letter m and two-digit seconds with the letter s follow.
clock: 1h47
